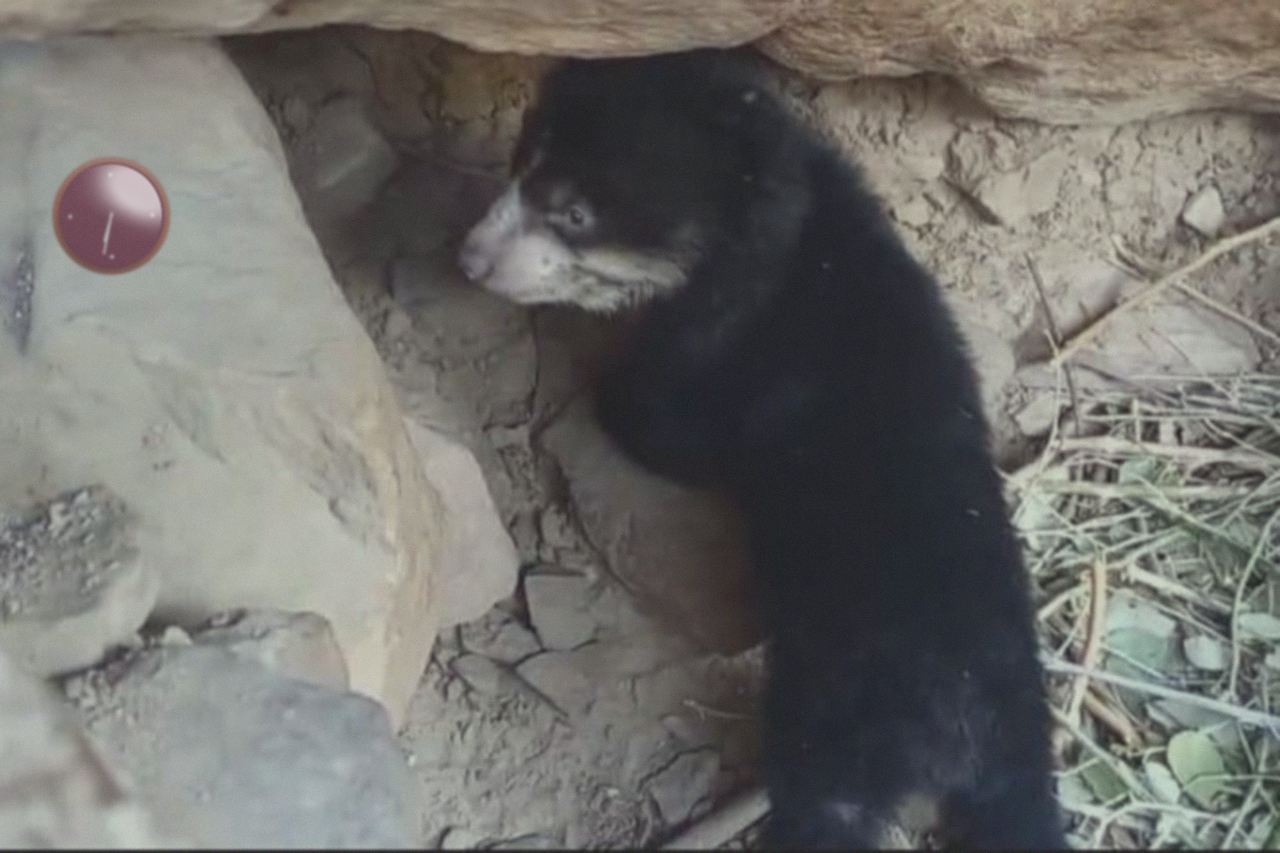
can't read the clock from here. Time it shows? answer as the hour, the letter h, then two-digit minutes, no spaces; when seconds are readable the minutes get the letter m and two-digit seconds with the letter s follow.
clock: 6h32
